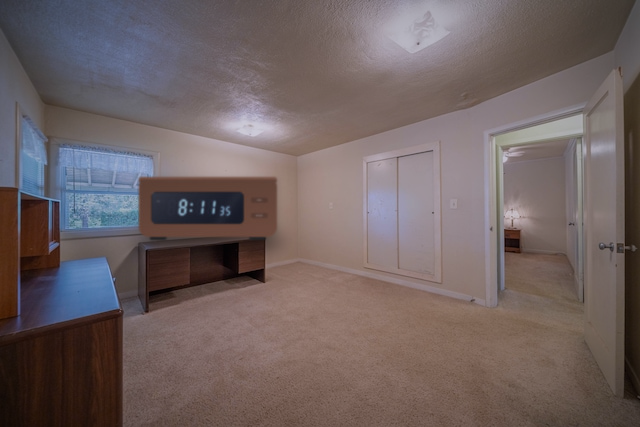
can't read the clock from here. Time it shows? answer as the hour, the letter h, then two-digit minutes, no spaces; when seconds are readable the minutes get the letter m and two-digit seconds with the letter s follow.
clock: 8h11
